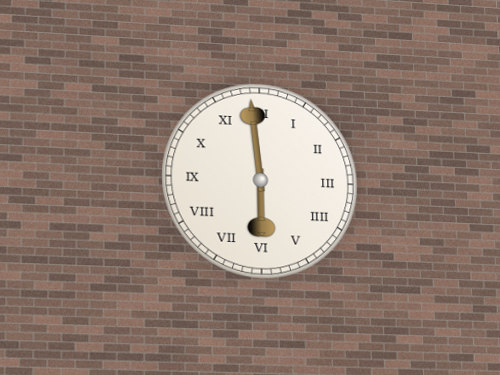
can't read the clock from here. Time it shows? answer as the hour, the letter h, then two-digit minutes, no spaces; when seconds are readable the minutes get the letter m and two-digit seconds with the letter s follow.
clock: 5h59
